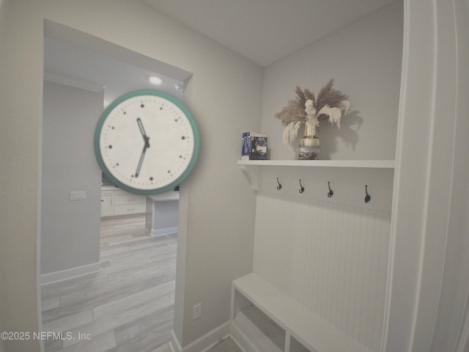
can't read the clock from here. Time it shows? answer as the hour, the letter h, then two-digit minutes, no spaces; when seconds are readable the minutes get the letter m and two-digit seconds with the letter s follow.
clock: 11h34
